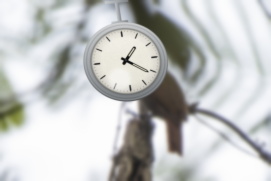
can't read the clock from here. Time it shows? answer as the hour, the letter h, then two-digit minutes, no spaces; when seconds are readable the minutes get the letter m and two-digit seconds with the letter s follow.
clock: 1h21
